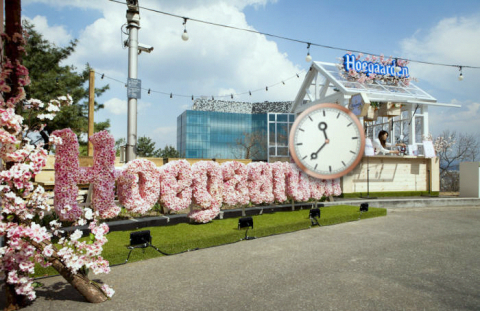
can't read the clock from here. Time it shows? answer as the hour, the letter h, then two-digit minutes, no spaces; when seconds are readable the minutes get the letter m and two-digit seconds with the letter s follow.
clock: 11h38
